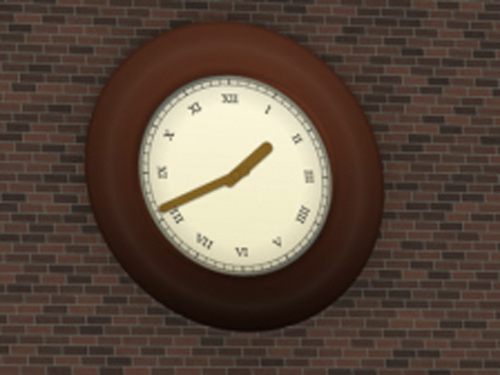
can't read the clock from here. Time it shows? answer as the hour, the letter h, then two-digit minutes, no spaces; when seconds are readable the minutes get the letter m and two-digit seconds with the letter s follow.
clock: 1h41
